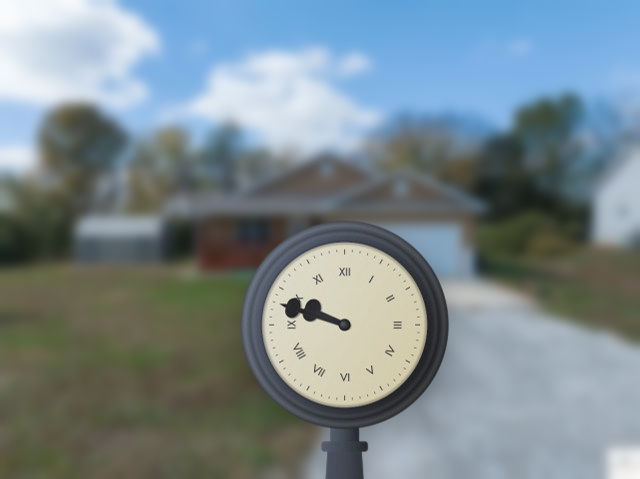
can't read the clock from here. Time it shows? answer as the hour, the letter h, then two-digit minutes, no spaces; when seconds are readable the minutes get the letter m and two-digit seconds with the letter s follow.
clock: 9h48
